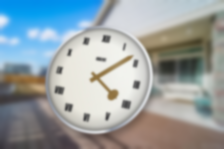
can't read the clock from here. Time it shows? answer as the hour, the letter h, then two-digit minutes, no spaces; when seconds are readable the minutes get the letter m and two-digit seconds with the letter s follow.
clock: 4h08
